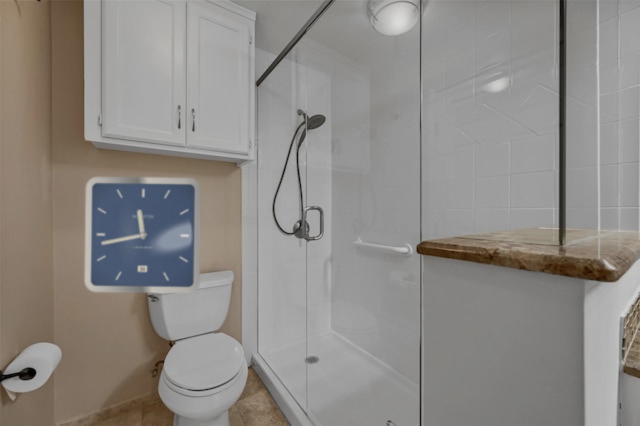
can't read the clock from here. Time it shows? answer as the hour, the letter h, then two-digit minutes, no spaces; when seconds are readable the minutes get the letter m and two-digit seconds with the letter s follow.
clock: 11h43
